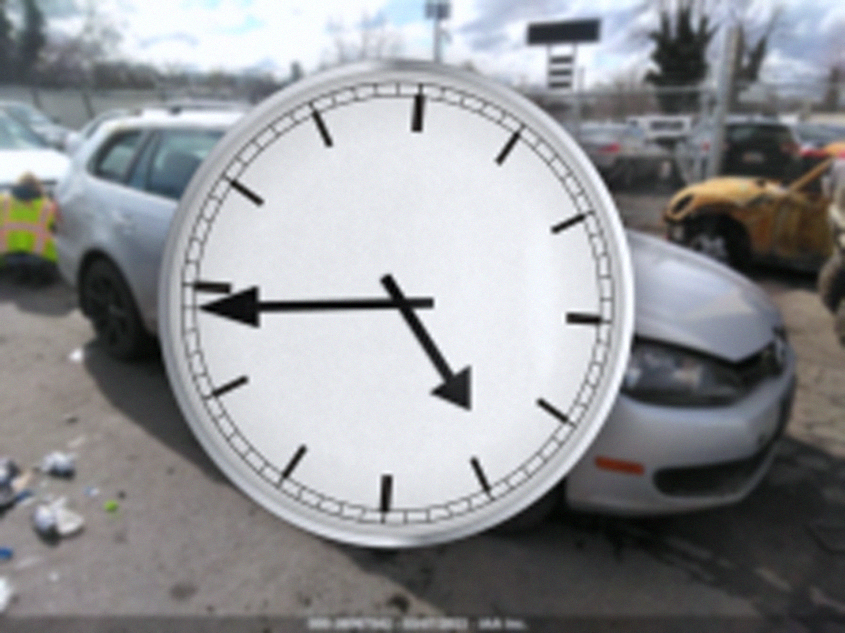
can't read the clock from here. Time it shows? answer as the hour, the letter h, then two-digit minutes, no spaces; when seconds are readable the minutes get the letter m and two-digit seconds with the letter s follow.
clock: 4h44
